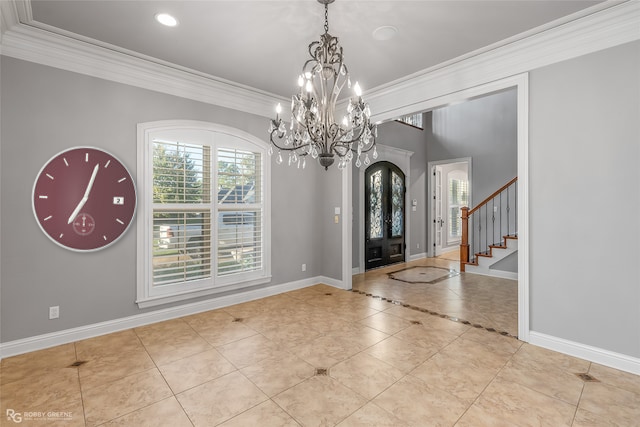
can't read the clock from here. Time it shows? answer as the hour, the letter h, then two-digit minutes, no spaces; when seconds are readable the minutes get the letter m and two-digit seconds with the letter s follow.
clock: 7h03
